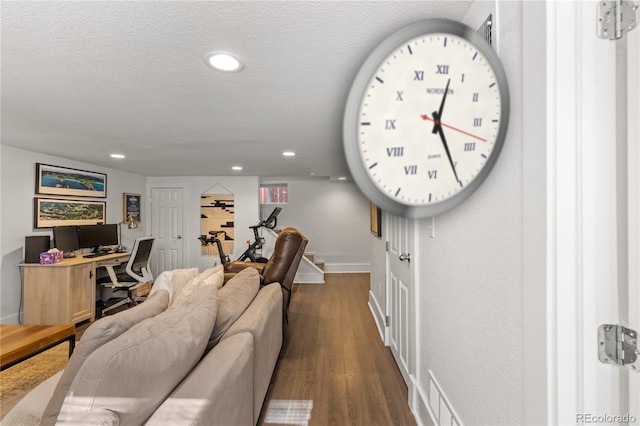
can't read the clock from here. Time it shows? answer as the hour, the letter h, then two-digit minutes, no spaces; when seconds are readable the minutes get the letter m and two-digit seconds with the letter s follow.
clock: 12h25m18s
